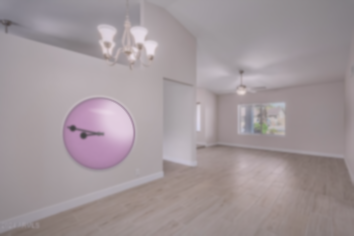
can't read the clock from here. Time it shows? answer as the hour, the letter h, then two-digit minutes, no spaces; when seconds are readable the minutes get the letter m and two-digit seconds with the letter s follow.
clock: 8h47
